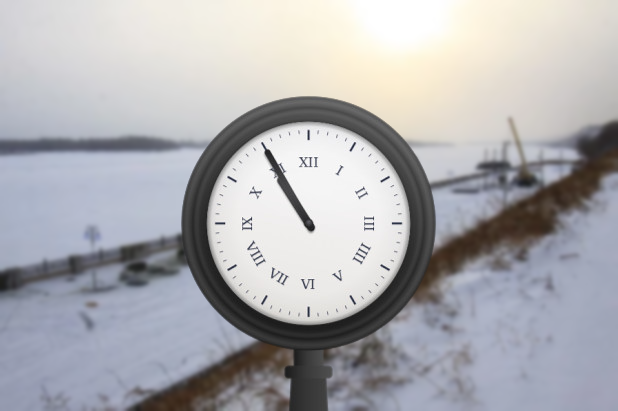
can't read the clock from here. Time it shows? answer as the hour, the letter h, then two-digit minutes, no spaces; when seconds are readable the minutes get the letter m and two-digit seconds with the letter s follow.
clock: 10h55
